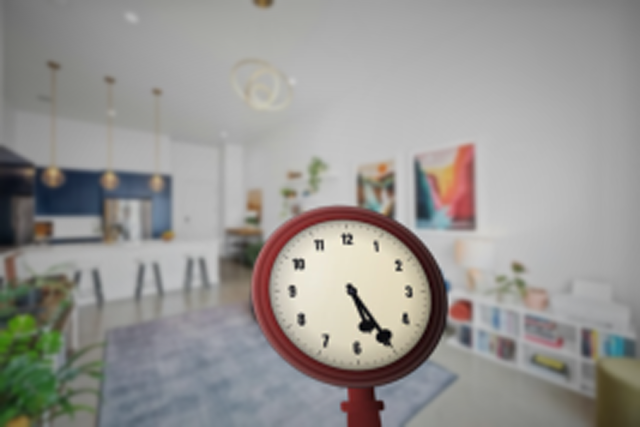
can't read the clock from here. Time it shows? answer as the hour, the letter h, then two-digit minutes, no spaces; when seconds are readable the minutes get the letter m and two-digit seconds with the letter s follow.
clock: 5h25
